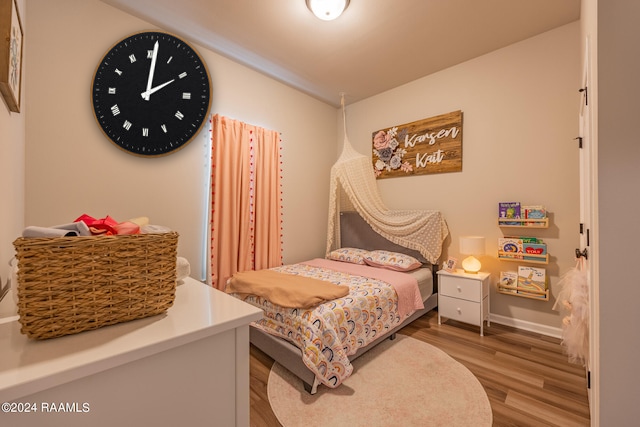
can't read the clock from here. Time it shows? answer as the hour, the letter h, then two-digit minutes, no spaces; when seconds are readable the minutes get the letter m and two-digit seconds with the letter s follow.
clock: 2h01
